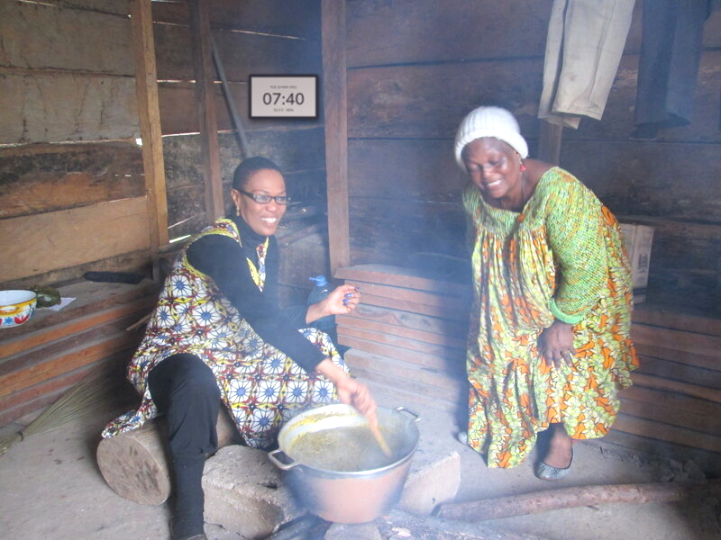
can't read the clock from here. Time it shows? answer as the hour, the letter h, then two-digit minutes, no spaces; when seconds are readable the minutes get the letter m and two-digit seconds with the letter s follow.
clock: 7h40
